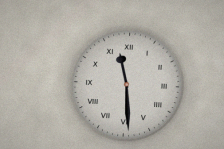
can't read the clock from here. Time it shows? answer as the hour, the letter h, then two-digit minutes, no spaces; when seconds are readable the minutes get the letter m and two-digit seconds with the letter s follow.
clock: 11h29
